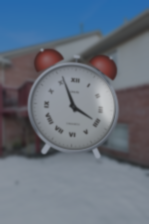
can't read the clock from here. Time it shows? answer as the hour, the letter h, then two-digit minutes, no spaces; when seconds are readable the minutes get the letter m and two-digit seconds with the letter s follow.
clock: 3h56
